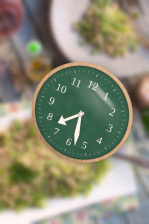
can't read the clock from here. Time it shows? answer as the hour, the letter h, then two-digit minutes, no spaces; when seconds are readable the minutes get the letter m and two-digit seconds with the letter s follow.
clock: 7h28
